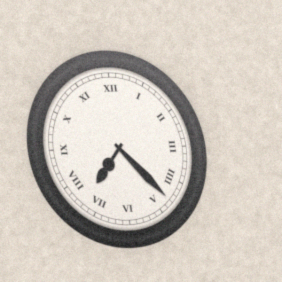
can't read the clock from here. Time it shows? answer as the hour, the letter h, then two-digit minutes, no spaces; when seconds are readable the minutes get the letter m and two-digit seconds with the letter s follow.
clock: 7h23
